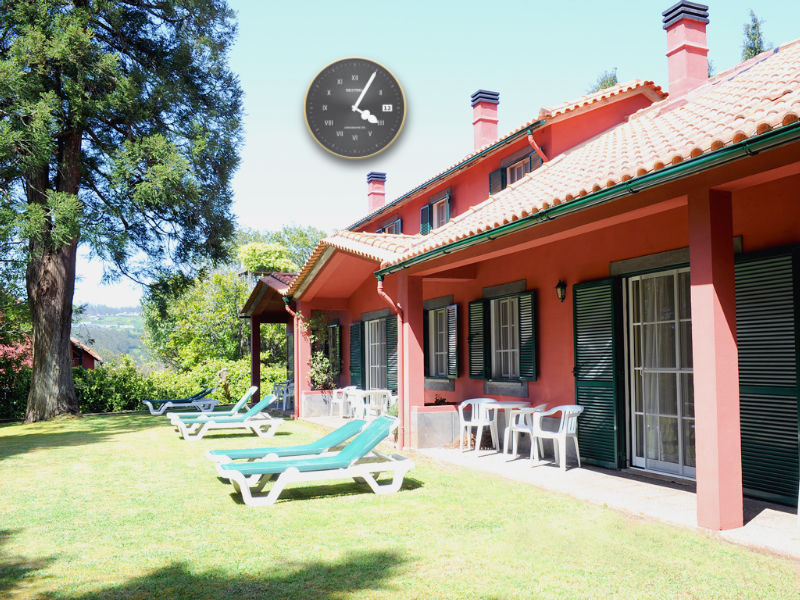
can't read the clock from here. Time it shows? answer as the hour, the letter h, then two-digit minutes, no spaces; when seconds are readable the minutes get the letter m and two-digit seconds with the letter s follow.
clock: 4h05
